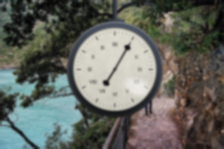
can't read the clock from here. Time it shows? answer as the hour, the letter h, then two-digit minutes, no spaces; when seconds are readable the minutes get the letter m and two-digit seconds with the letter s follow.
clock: 7h05
